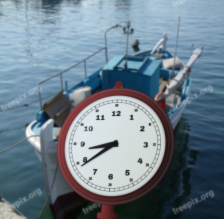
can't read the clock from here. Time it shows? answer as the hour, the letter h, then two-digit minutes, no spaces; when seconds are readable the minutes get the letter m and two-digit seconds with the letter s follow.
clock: 8h39
